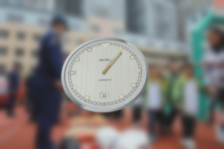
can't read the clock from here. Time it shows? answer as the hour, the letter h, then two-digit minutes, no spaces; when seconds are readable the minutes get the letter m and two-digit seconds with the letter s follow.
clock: 1h06
